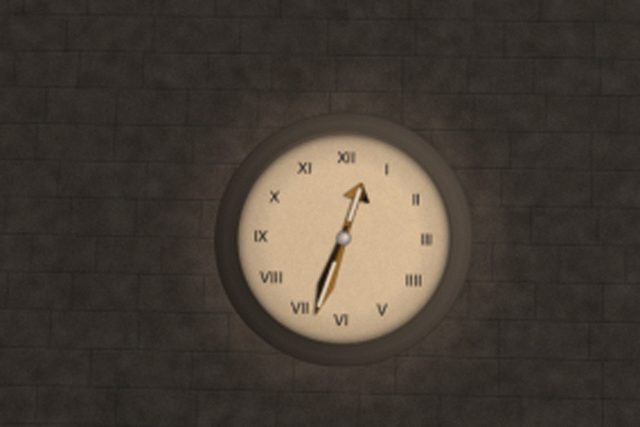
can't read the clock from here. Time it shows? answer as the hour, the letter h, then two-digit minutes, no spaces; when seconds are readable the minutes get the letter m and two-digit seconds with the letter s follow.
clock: 12h33
